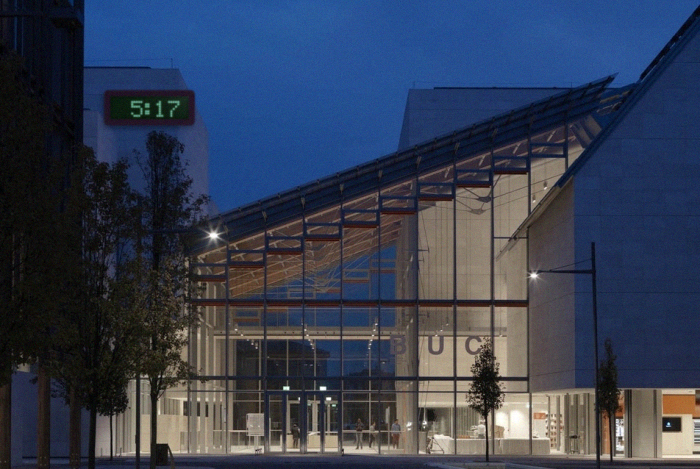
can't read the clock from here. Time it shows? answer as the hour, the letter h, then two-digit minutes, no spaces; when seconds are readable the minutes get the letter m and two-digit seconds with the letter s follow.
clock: 5h17
